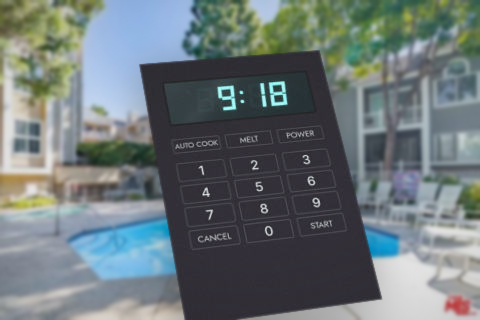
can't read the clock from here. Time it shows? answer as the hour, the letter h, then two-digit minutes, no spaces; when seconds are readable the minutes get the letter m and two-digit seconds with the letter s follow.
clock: 9h18
